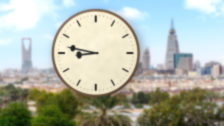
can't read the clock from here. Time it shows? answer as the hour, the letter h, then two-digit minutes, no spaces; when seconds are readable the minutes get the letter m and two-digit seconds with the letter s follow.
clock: 8h47
